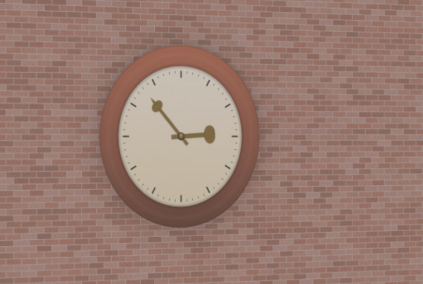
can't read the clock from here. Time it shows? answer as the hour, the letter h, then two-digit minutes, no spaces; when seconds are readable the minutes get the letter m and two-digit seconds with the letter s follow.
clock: 2h53
